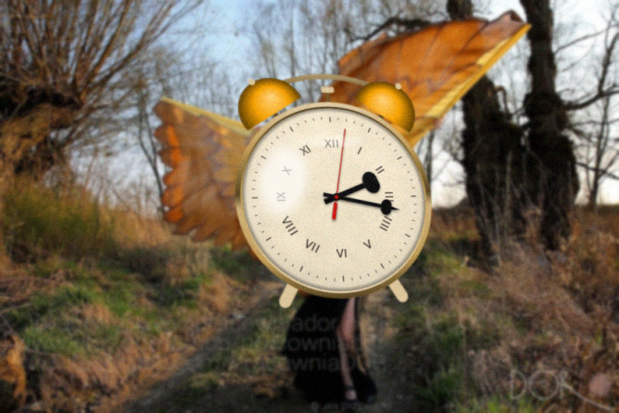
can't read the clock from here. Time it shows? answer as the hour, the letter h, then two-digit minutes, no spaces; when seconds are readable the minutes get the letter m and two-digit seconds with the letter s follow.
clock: 2h17m02s
